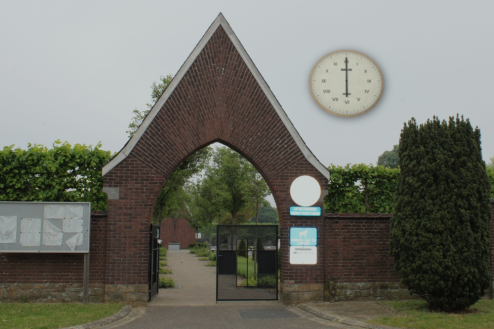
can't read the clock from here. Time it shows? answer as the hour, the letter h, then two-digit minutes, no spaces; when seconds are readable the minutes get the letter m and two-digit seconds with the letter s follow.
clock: 6h00
